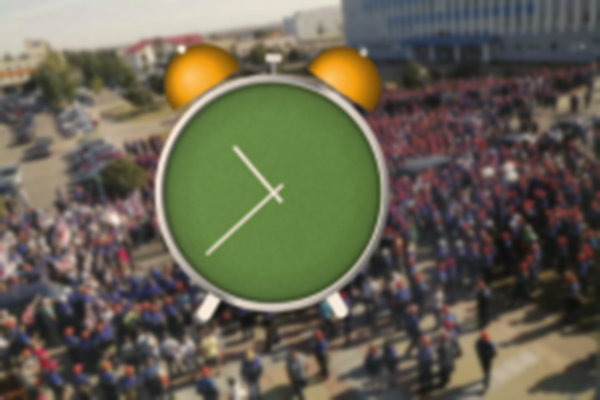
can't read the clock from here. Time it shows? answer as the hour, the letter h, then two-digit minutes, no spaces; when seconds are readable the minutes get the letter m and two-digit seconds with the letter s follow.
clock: 10h38
